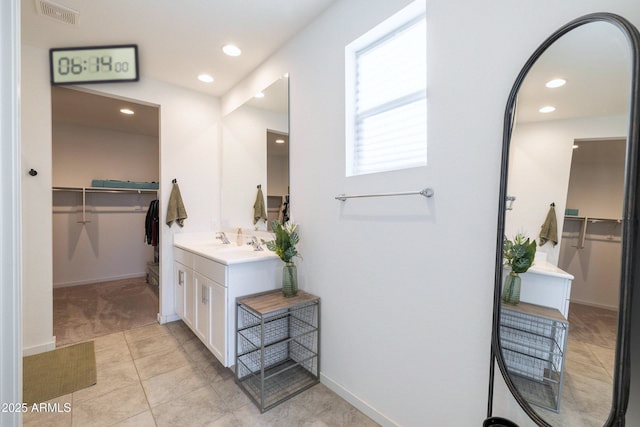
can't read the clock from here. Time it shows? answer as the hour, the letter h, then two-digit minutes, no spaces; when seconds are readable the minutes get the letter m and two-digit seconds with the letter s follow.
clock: 6h14m00s
